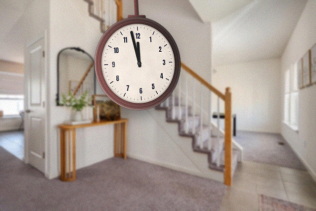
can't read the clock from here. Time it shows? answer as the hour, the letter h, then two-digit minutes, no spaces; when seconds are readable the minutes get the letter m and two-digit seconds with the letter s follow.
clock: 11h58
